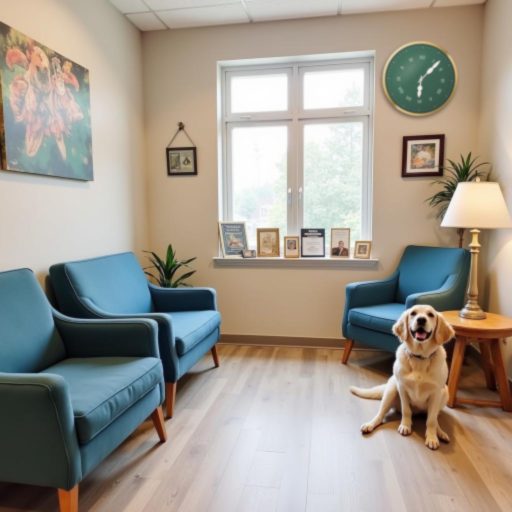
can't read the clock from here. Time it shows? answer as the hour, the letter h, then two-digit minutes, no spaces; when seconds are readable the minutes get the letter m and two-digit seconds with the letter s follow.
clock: 6h07
